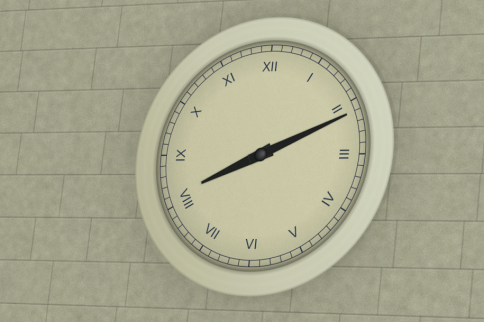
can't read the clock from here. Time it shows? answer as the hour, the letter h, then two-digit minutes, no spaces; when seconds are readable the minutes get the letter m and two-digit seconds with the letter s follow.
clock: 8h11
